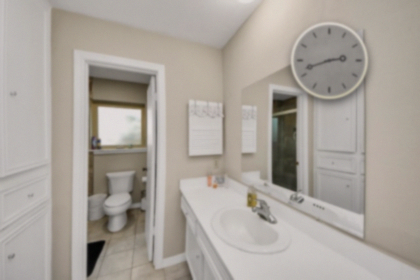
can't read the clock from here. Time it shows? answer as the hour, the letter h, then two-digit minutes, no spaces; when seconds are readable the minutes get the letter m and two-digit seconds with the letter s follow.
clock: 2h42
